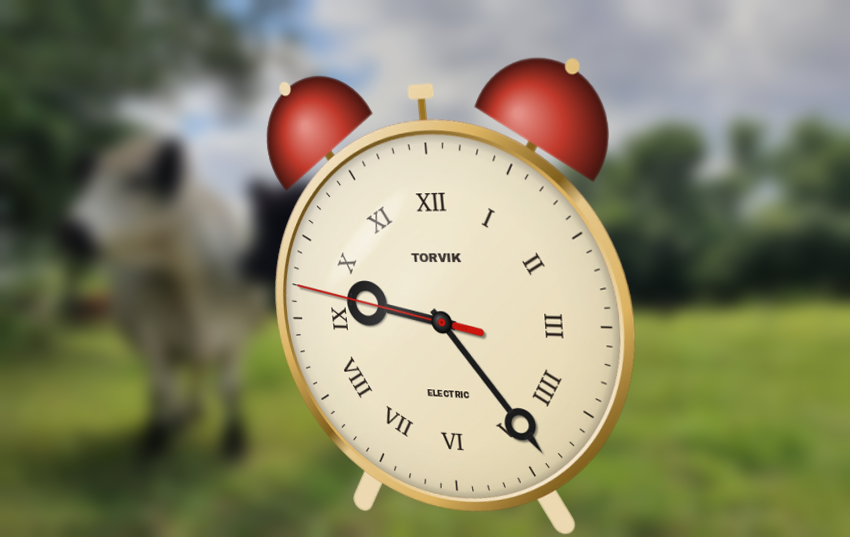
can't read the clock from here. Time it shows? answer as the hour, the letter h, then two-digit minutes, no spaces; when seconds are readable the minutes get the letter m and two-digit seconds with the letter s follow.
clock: 9h23m47s
